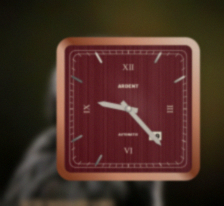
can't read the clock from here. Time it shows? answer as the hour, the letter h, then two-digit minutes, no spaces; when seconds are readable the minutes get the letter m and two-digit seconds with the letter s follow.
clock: 9h23
